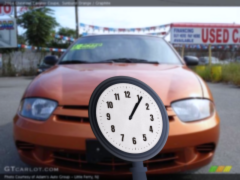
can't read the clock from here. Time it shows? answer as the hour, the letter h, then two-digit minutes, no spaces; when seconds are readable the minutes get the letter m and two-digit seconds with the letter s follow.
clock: 1h06
